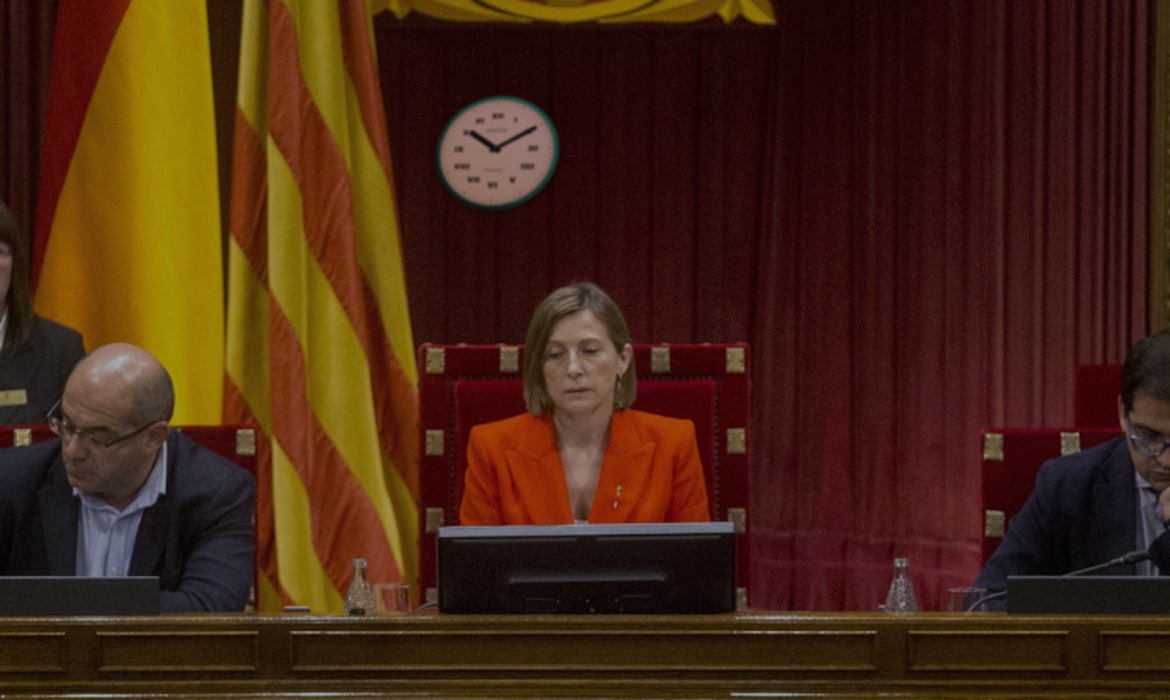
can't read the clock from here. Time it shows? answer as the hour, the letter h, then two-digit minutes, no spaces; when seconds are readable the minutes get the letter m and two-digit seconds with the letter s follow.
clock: 10h10
